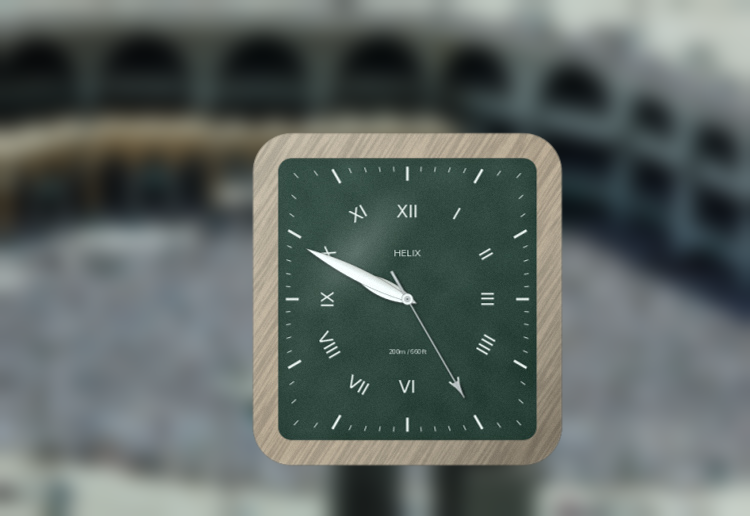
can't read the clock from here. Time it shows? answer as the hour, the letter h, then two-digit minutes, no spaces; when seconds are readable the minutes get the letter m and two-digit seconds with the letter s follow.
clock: 9h49m25s
